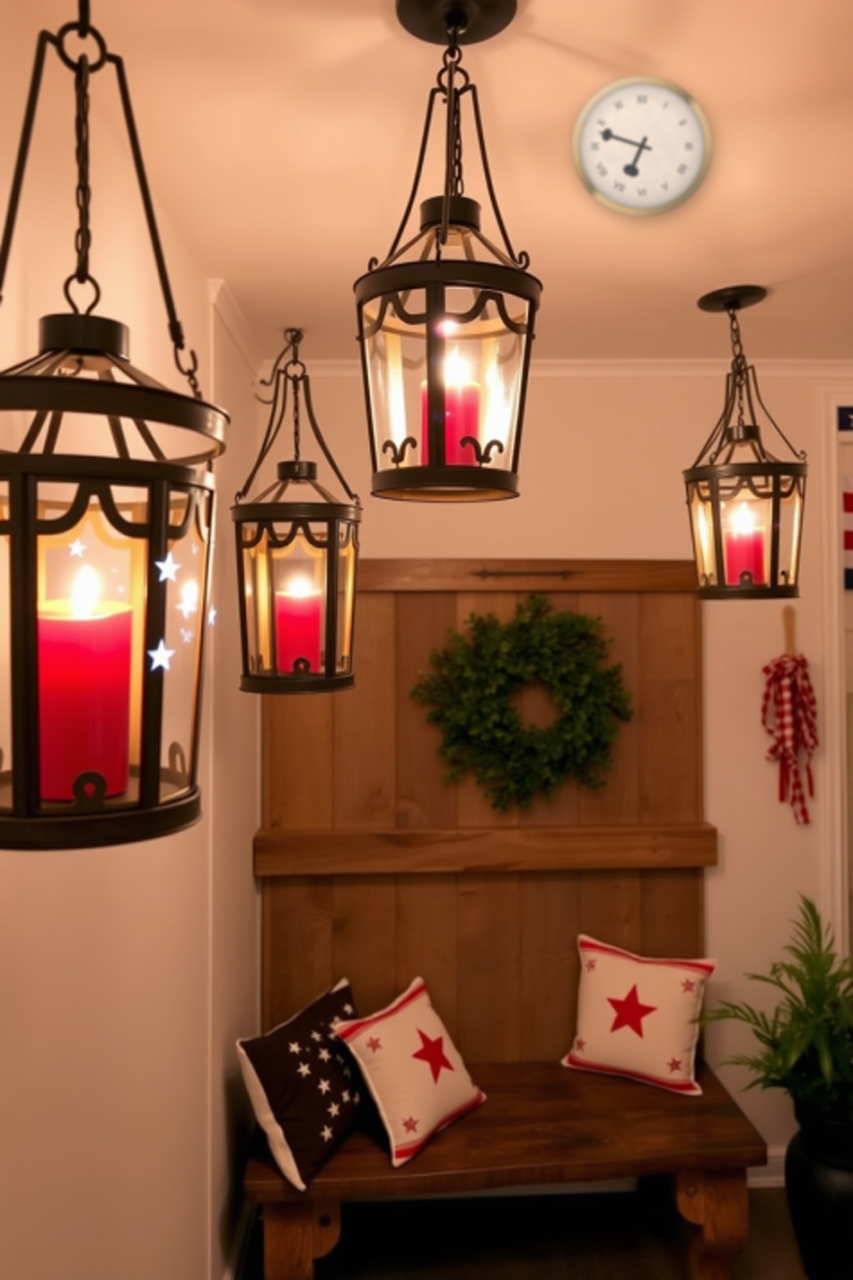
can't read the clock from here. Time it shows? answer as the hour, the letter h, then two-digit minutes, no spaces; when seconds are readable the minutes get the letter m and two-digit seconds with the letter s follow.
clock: 6h48
